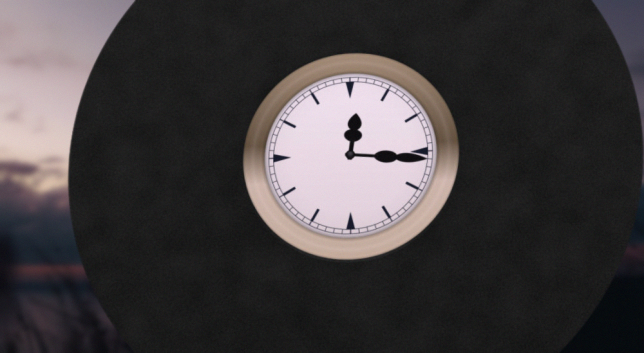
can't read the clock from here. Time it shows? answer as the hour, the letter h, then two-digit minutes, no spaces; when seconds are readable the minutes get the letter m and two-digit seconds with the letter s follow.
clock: 12h16
